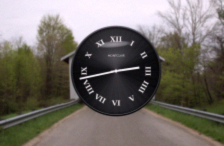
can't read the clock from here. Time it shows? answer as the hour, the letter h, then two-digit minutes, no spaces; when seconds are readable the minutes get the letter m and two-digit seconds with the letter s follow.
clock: 2h43
